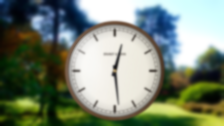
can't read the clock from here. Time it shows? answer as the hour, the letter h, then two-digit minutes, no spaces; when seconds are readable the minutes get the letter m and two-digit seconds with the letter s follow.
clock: 12h29
